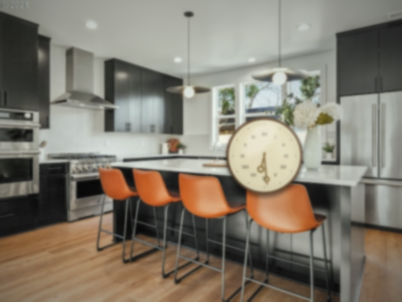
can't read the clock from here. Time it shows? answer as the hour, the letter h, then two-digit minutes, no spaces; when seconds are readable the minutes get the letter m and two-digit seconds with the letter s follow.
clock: 6h29
